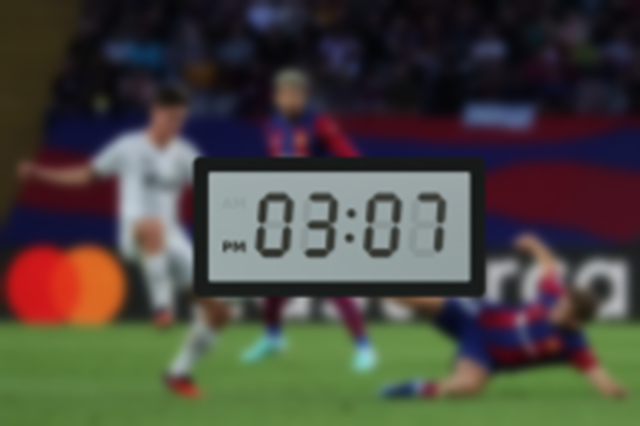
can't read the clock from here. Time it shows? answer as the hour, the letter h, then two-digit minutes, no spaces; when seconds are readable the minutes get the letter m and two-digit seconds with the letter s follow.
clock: 3h07
